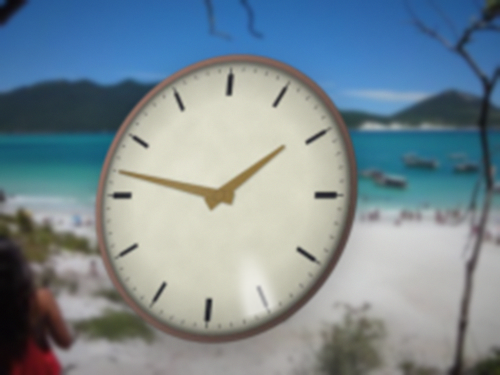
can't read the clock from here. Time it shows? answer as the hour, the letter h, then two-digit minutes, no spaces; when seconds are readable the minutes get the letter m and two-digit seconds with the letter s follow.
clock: 1h47
